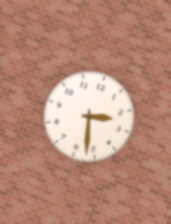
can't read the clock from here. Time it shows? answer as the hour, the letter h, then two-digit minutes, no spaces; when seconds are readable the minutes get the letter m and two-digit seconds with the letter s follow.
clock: 2h27
